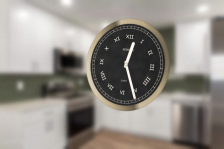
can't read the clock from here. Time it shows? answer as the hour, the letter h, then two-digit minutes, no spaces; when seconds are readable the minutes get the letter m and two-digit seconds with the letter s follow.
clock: 12h26
